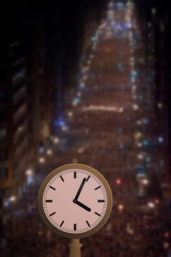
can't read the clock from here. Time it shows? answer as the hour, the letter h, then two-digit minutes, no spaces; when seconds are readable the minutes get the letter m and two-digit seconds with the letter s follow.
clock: 4h04
